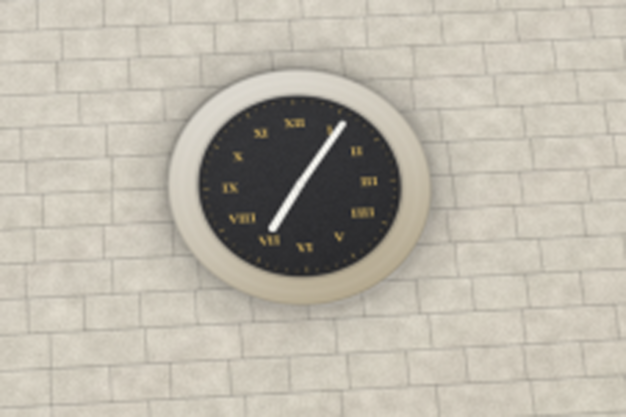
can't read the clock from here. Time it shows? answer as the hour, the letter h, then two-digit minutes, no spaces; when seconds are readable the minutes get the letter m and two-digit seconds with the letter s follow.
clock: 7h06
